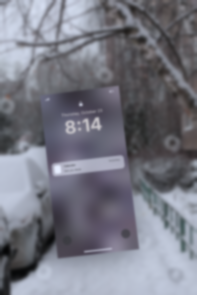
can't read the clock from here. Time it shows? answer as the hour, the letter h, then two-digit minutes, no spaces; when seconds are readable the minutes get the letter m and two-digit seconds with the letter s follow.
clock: 8h14
